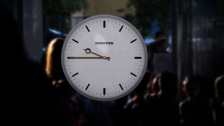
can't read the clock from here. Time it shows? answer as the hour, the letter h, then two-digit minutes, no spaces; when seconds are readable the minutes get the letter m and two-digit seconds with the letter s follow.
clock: 9h45
